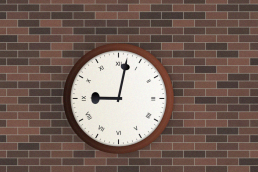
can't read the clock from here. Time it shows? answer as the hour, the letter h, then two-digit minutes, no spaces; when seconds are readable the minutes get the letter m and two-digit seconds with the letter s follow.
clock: 9h02
